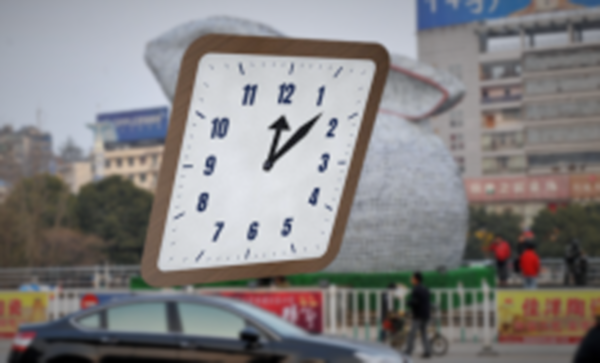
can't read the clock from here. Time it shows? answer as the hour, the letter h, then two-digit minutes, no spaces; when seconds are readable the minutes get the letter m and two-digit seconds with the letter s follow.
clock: 12h07
